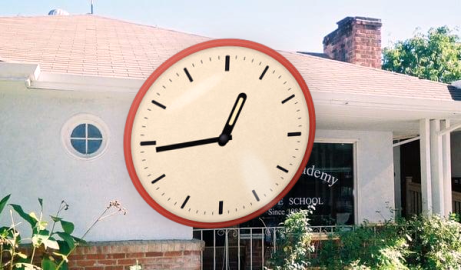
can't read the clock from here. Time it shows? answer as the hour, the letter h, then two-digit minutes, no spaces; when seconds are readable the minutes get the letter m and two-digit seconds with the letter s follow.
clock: 12h44
